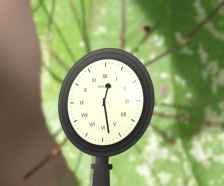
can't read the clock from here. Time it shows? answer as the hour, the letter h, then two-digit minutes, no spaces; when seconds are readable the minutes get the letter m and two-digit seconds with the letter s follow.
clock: 12h28
